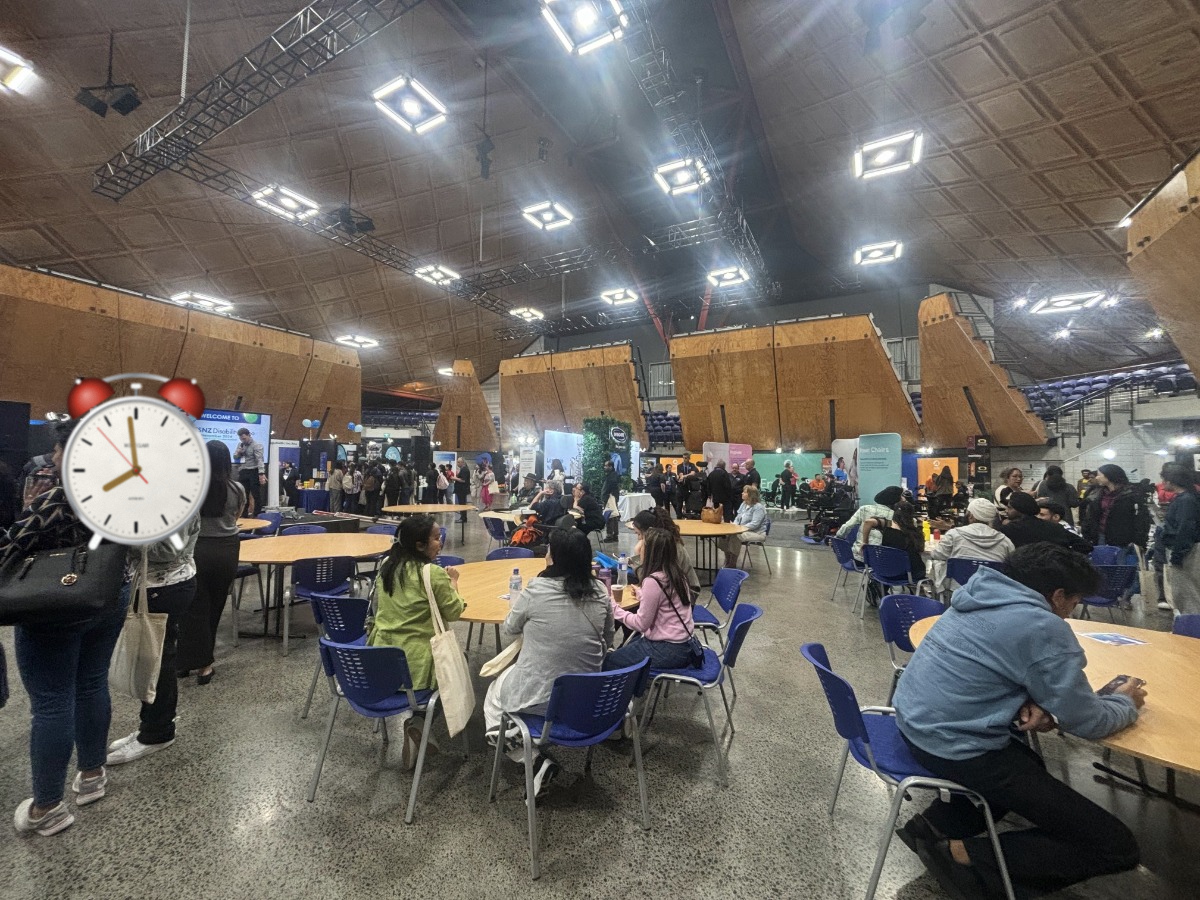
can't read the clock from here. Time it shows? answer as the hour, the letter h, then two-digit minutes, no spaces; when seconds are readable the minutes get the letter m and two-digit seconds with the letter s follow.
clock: 7h58m53s
